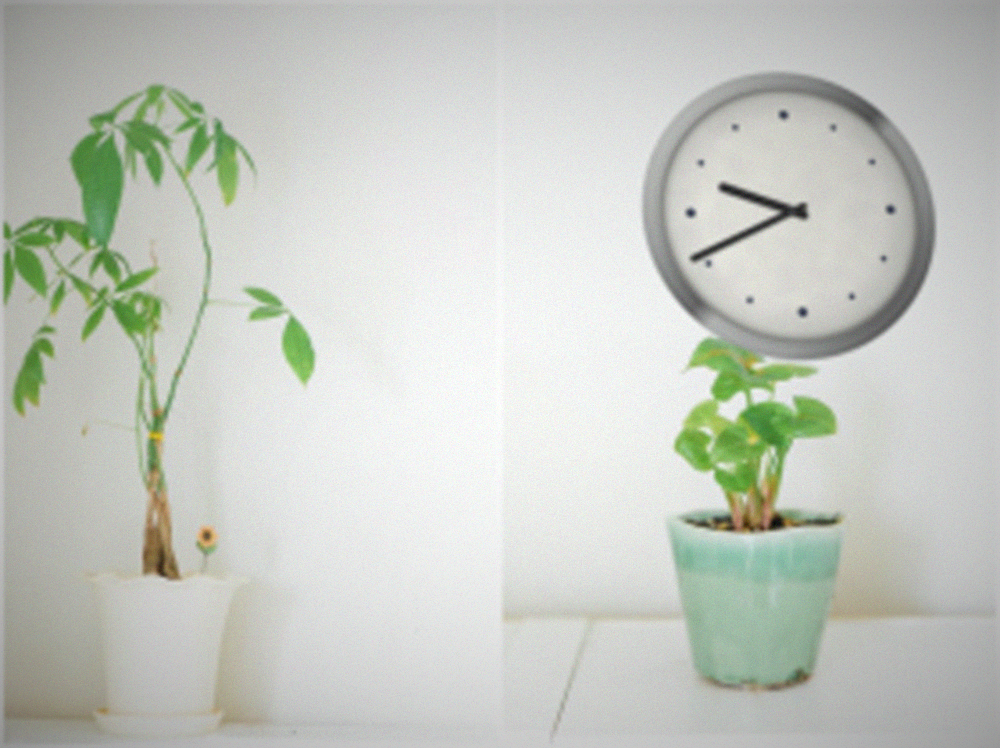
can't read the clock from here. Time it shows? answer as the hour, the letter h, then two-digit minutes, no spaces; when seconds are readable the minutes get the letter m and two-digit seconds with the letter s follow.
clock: 9h41
